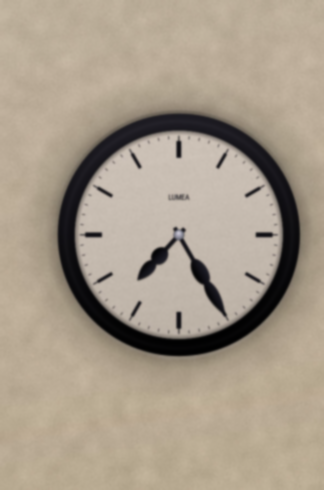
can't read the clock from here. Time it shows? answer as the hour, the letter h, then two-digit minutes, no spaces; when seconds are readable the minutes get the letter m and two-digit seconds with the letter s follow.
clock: 7h25
